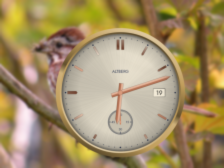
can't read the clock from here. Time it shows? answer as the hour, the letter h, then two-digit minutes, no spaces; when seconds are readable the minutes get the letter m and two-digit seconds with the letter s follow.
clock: 6h12
